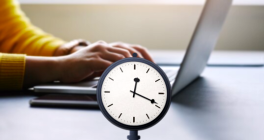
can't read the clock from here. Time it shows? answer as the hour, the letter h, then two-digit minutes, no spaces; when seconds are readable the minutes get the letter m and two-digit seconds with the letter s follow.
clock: 12h19
